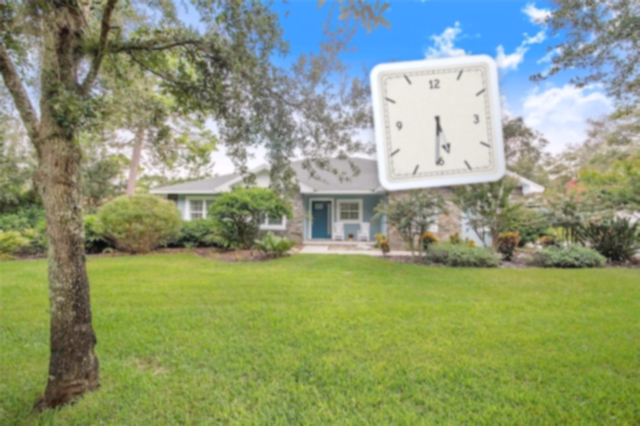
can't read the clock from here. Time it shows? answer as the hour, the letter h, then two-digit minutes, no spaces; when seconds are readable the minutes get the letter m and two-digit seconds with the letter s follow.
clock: 5h31
